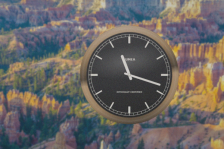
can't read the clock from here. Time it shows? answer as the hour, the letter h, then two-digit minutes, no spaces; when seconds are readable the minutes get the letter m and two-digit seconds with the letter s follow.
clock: 11h18
